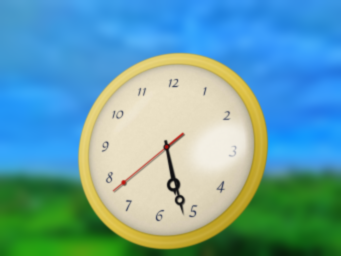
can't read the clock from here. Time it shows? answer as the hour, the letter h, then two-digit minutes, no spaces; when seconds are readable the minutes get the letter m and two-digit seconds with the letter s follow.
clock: 5h26m38s
